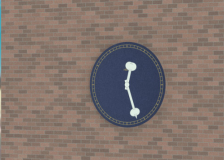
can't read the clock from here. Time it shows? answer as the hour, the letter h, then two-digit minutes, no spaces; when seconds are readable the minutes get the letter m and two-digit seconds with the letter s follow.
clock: 12h27
